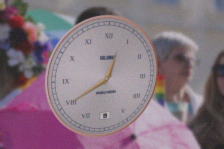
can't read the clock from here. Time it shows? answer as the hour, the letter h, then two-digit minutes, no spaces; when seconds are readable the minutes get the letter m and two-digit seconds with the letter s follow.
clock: 12h40
